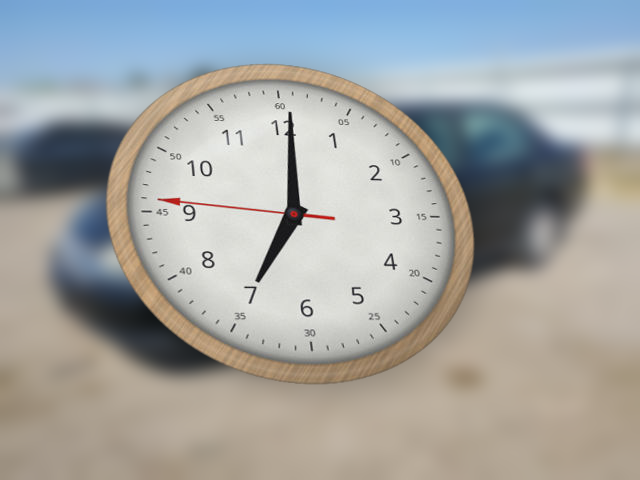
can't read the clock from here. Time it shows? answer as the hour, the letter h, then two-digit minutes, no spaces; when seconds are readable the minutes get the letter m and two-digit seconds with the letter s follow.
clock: 7h00m46s
